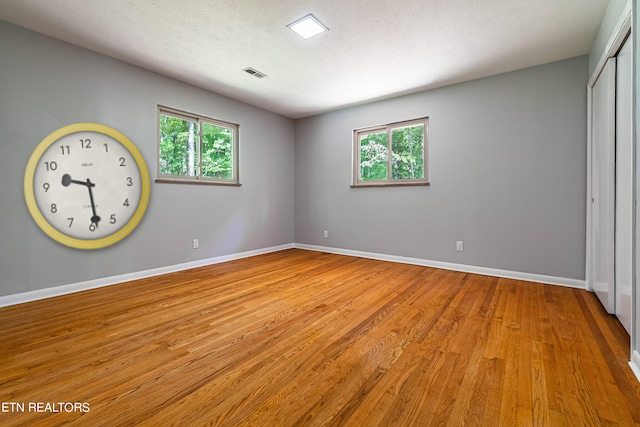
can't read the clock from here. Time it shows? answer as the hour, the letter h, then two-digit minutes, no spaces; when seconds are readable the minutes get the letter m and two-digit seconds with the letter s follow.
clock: 9h29
